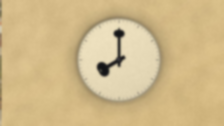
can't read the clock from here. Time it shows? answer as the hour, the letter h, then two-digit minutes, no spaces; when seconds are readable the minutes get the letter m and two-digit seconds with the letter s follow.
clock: 8h00
